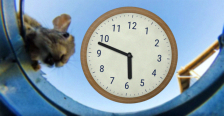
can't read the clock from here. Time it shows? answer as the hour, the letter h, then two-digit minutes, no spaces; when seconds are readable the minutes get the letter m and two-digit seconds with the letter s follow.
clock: 5h48
